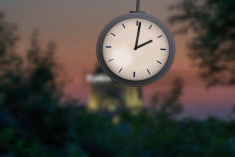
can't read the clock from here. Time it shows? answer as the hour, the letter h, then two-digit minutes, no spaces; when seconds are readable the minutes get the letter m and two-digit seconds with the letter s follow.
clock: 2h01
